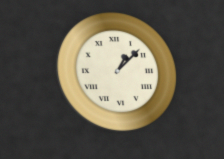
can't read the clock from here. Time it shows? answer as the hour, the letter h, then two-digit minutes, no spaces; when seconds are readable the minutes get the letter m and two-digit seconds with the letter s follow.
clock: 1h08
